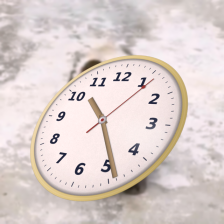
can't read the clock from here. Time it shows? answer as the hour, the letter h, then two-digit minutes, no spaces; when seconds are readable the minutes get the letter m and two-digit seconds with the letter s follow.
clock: 10h24m06s
